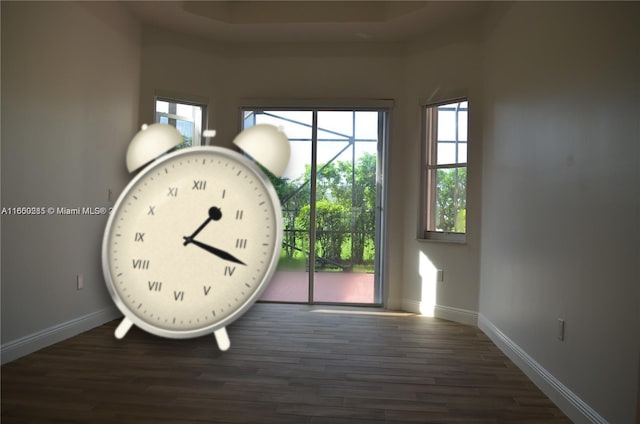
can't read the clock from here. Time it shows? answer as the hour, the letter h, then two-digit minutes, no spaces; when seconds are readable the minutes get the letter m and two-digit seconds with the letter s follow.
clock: 1h18
